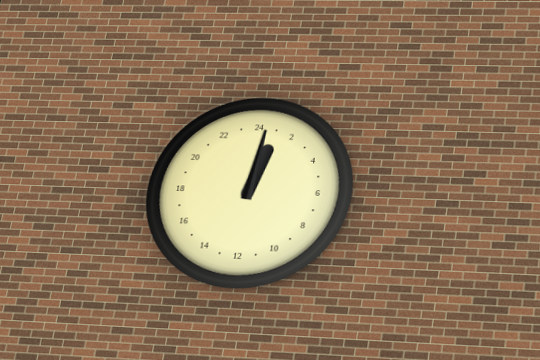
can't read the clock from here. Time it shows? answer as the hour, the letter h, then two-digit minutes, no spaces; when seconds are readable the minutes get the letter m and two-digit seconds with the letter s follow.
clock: 1h01
